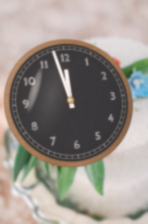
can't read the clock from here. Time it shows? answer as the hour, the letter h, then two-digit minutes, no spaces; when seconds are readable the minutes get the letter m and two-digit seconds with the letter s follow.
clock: 11h58
